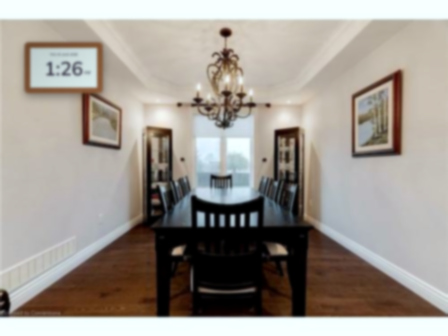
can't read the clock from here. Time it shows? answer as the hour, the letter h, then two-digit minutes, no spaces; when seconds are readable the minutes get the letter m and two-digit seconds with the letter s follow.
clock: 1h26
